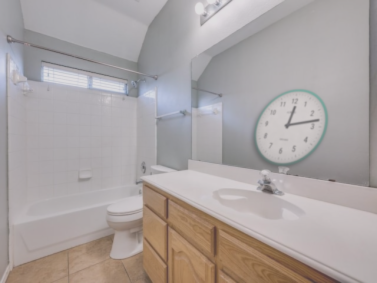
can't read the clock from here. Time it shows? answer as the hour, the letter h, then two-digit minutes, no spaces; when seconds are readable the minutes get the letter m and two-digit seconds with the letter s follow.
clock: 12h13
